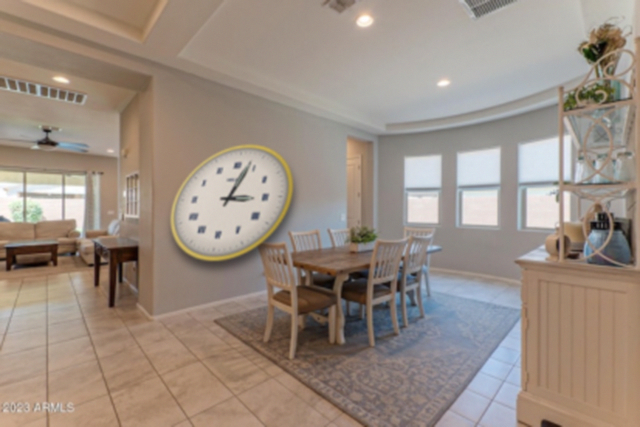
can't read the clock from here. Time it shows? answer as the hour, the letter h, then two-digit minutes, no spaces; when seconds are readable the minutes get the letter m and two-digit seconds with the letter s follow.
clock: 3h03
